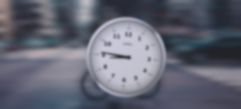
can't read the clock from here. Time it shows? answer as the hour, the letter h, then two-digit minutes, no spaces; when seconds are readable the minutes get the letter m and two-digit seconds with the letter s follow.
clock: 8h46
